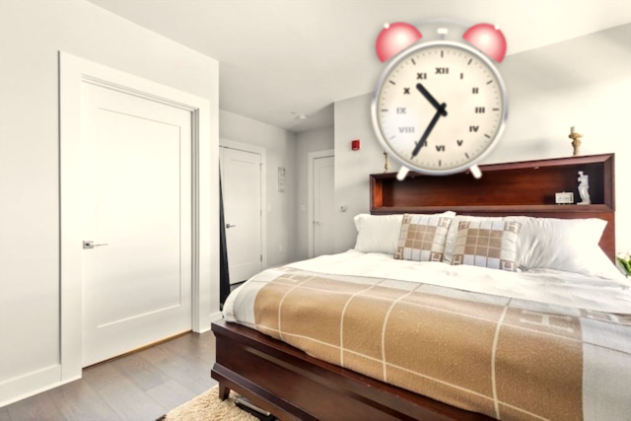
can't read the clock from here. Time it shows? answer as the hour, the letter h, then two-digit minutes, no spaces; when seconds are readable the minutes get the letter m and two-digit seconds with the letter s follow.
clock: 10h35
